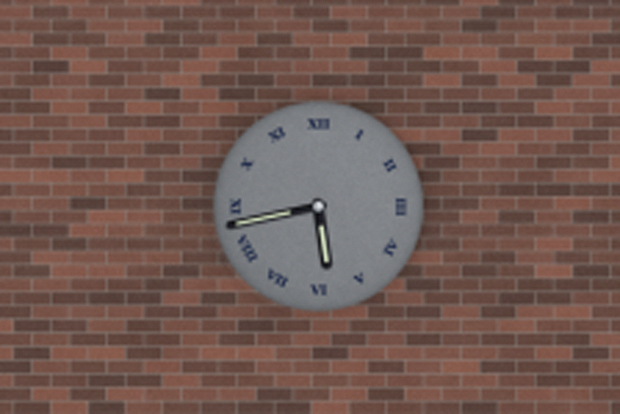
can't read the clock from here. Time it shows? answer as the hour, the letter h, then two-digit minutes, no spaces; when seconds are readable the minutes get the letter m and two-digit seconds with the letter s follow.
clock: 5h43
